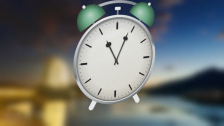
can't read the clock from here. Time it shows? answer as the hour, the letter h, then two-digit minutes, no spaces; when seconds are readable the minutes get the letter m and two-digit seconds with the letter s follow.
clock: 11h04
